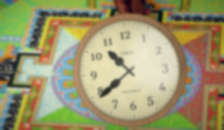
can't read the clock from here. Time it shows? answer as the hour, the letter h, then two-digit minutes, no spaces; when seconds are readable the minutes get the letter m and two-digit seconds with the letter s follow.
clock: 10h39
